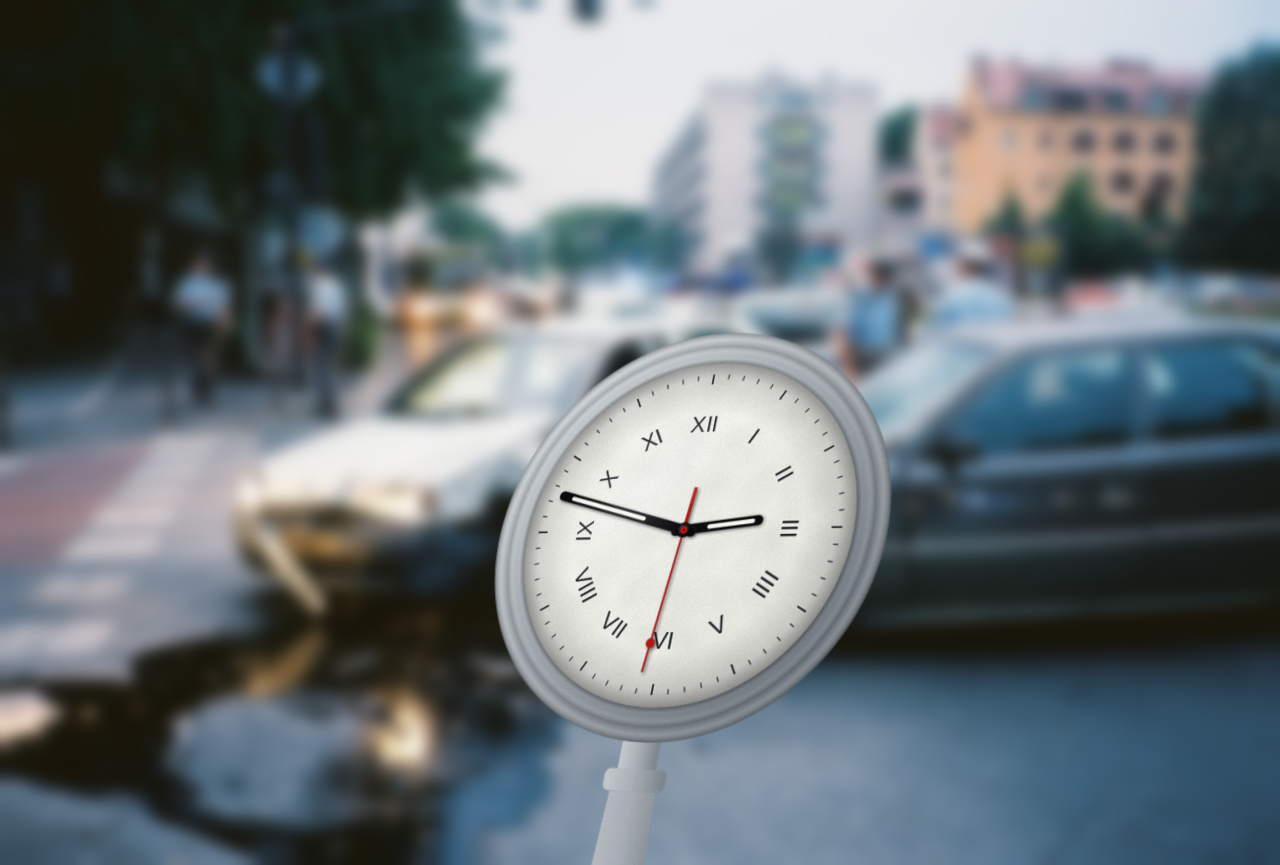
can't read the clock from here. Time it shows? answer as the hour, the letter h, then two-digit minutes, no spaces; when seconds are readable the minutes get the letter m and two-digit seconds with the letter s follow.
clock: 2h47m31s
